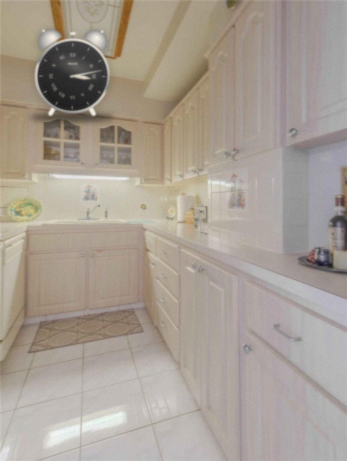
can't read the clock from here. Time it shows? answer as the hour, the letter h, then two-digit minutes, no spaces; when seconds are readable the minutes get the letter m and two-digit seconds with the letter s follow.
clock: 3h13
